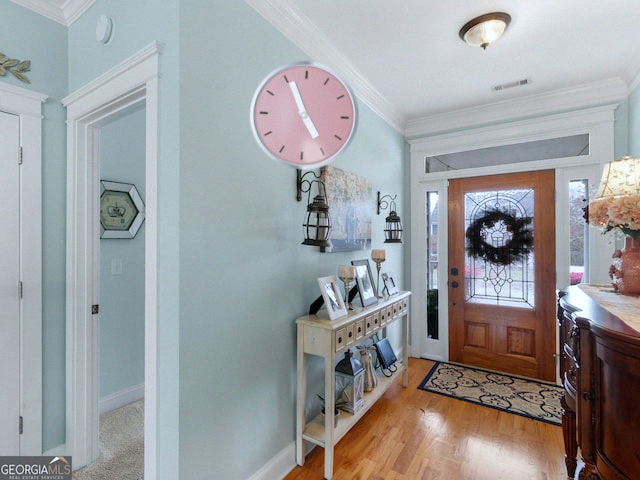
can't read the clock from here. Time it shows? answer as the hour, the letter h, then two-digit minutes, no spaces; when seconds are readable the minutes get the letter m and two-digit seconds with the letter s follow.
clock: 4h56
